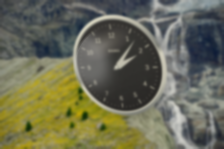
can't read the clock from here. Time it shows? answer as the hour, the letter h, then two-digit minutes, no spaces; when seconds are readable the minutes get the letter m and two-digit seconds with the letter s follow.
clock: 2h07
